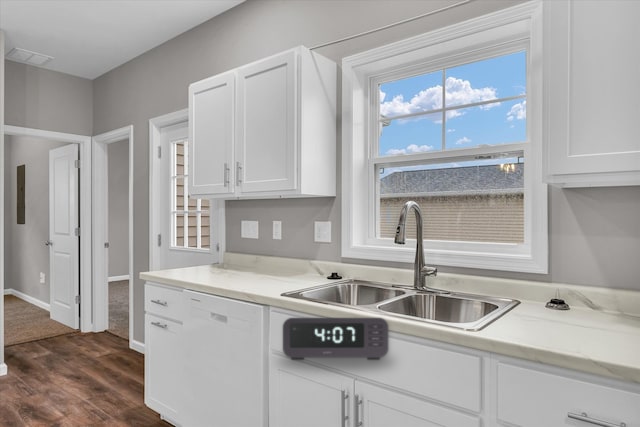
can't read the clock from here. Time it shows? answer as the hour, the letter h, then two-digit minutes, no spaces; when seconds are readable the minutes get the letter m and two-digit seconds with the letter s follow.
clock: 4h07
